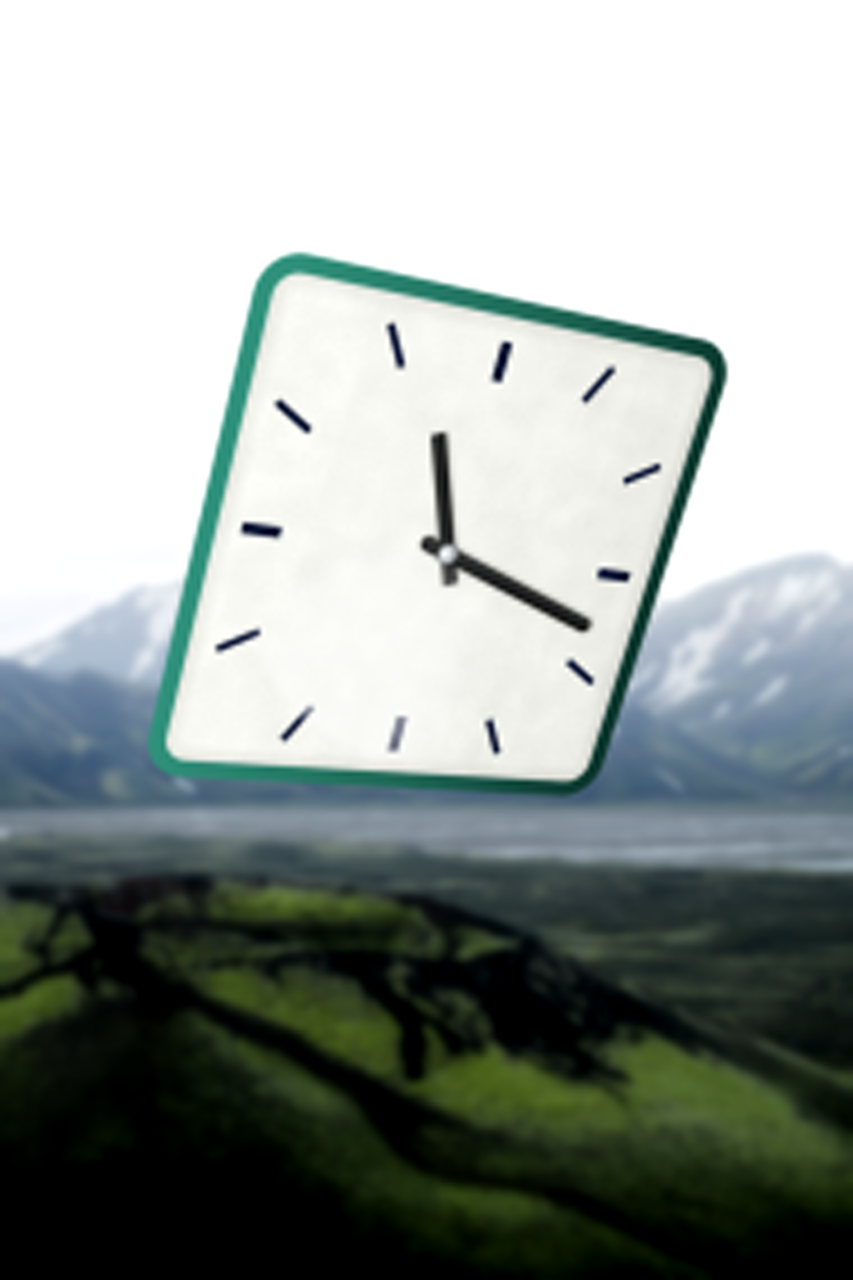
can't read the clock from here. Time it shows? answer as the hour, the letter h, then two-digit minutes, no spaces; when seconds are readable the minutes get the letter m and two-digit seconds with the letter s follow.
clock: 11h18
